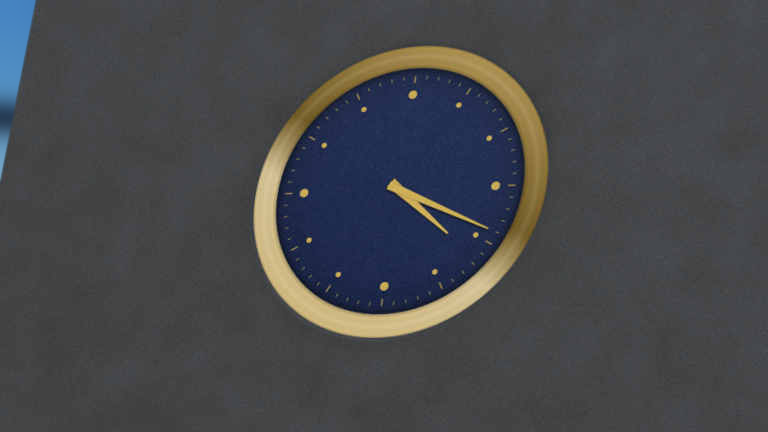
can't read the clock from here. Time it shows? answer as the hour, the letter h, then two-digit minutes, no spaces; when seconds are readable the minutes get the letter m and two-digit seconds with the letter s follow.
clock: 4h19
